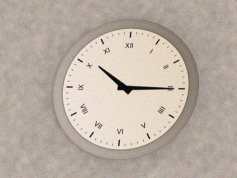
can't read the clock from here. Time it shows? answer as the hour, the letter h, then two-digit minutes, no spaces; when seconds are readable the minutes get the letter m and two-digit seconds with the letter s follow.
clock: 10h15
